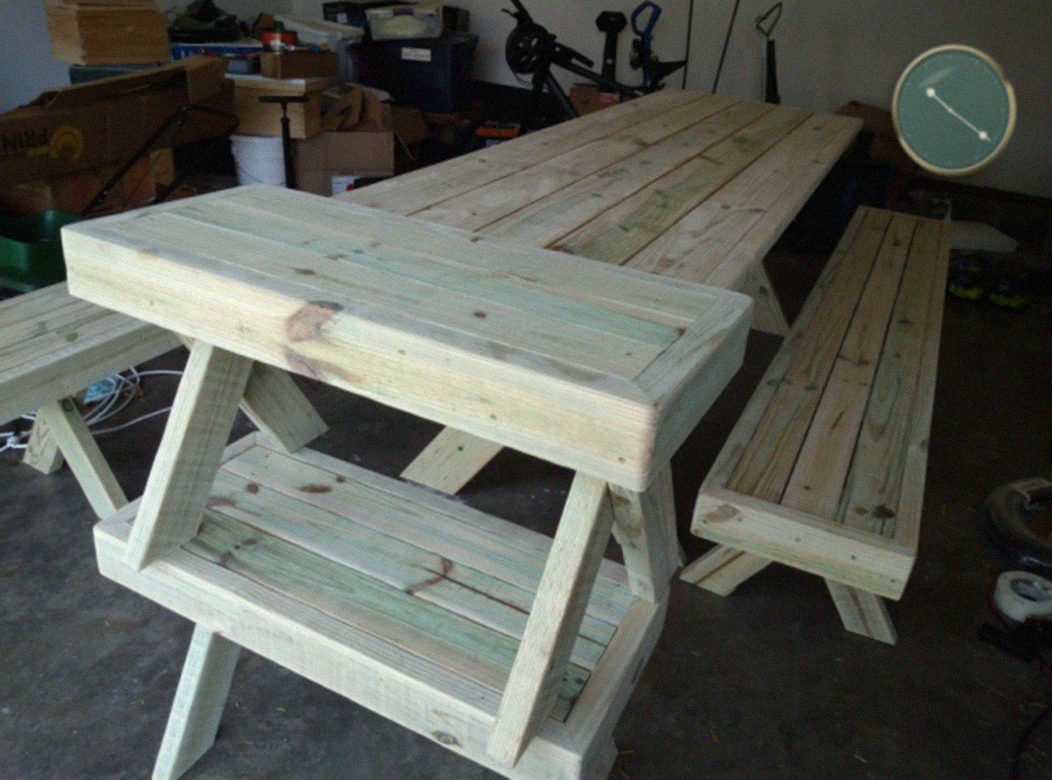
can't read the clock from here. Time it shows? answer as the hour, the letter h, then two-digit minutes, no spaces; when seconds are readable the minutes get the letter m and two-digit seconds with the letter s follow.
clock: 10h21
